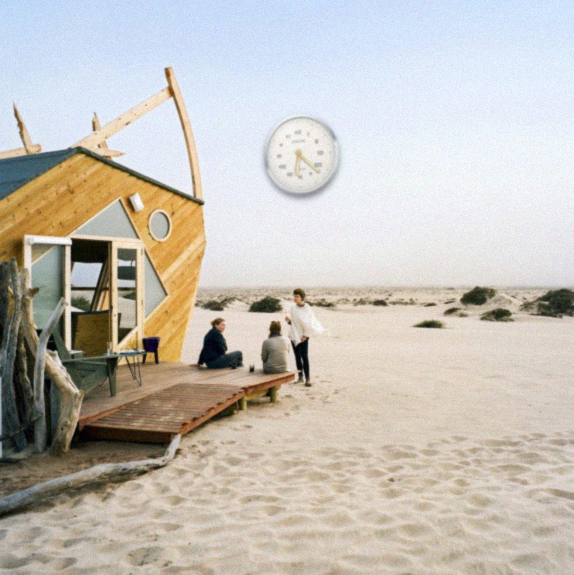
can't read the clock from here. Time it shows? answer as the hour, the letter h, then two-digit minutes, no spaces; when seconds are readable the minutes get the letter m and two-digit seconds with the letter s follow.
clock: 6h22
